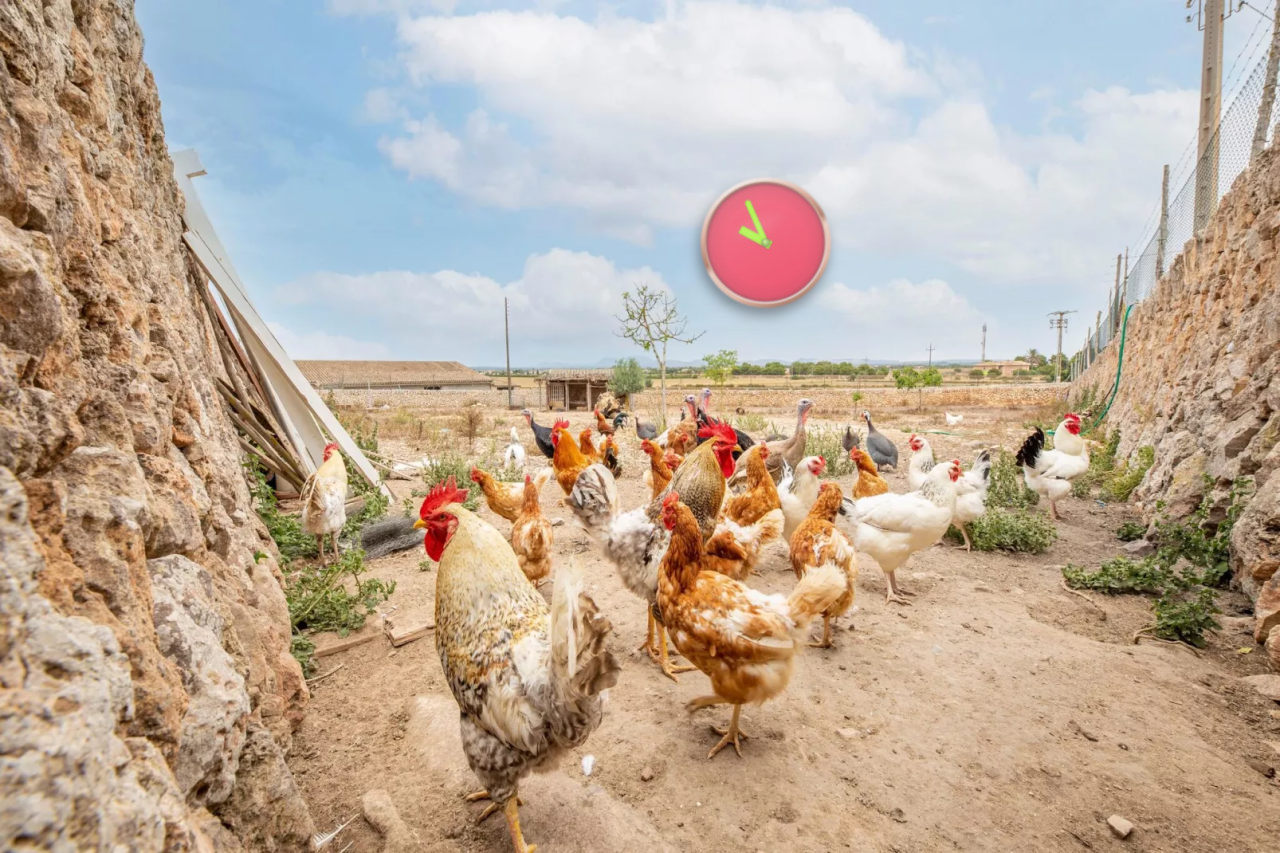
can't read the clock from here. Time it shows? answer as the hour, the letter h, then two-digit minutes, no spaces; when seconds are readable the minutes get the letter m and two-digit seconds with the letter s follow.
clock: 9h56
